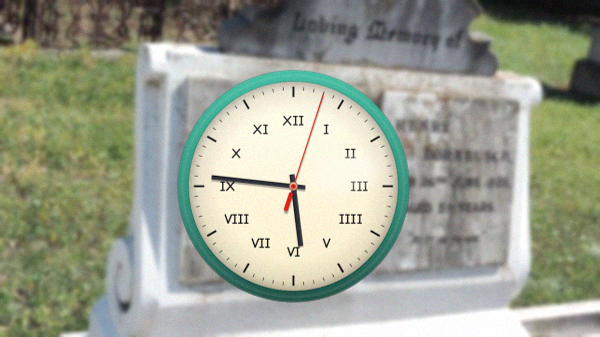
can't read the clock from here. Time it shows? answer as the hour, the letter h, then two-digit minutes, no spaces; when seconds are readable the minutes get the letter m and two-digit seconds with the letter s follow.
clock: 5h46m03s
